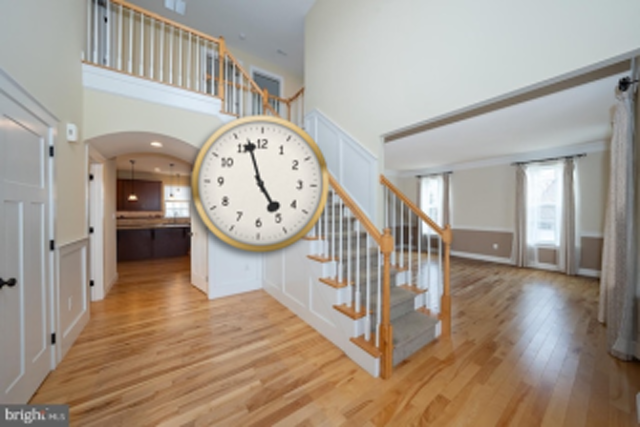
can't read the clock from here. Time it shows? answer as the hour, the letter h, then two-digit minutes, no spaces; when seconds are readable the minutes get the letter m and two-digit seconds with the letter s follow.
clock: 4h57
